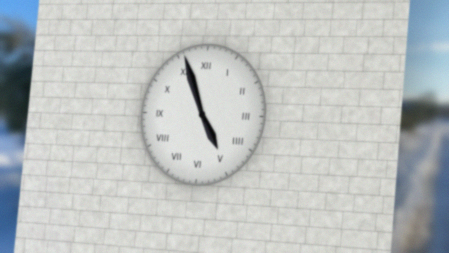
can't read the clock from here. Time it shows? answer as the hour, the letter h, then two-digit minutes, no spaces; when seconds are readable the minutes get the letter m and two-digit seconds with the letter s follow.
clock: 4h56
